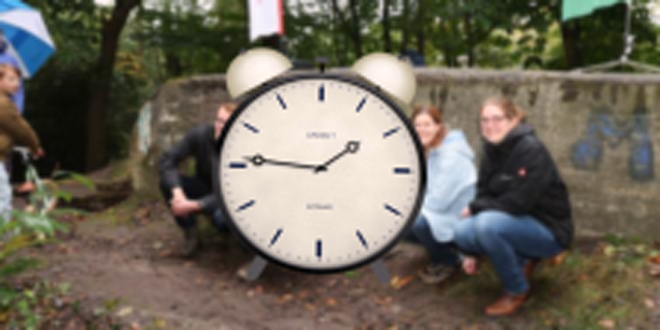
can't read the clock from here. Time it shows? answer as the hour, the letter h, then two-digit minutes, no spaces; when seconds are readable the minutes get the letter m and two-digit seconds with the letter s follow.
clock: 1h46
